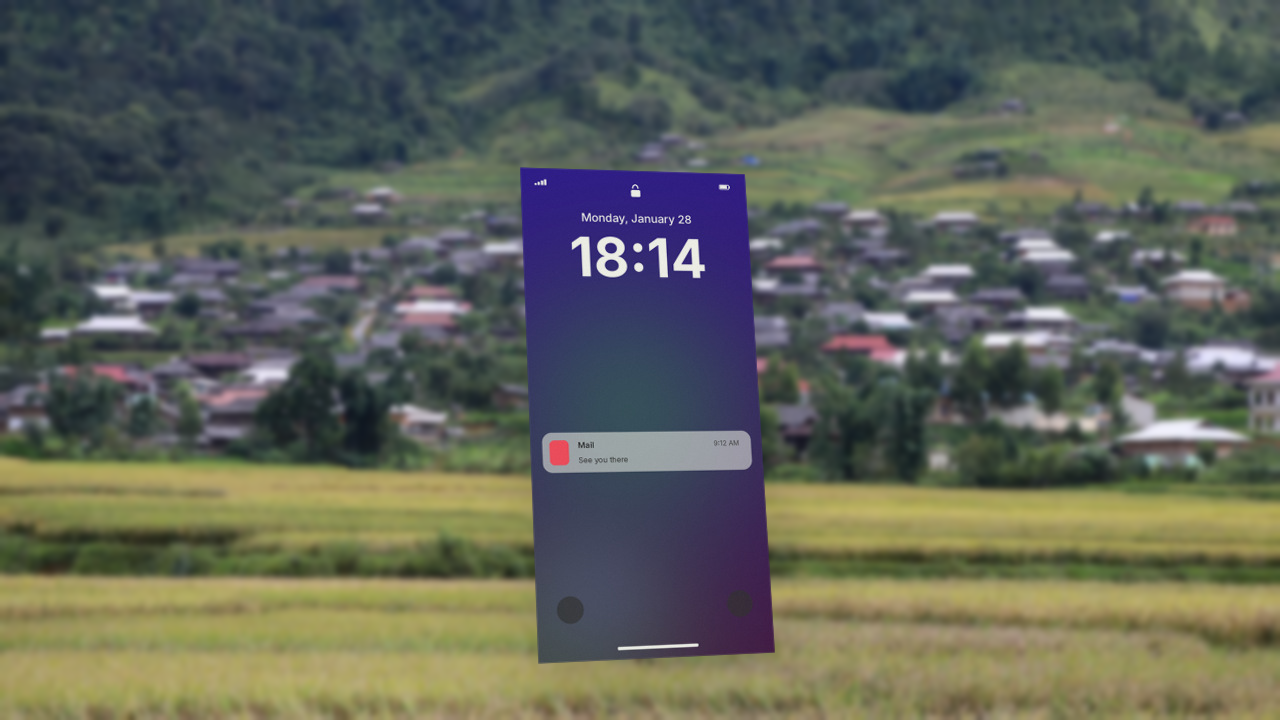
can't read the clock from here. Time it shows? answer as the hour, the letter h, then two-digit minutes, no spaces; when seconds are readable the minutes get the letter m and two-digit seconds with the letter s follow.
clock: 18h14
